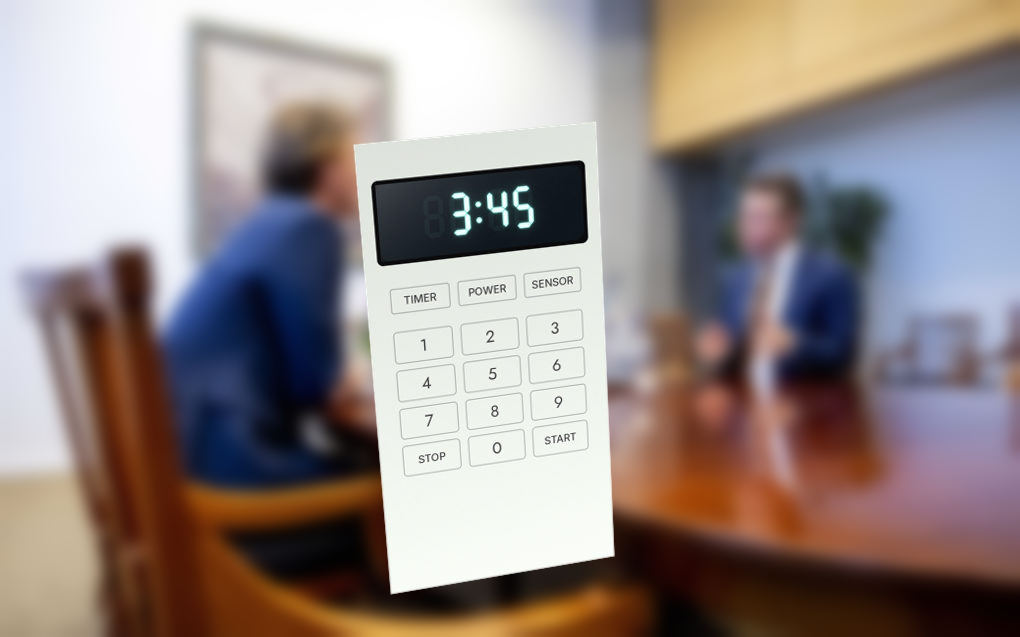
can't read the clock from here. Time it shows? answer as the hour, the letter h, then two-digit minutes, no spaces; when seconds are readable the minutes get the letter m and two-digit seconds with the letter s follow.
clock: 3h45
